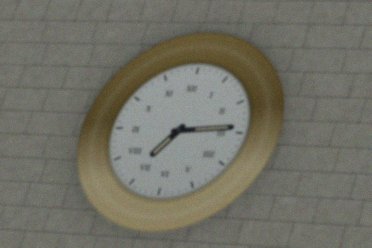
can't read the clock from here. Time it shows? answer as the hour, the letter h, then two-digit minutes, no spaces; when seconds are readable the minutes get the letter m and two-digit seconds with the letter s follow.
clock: 7h14
